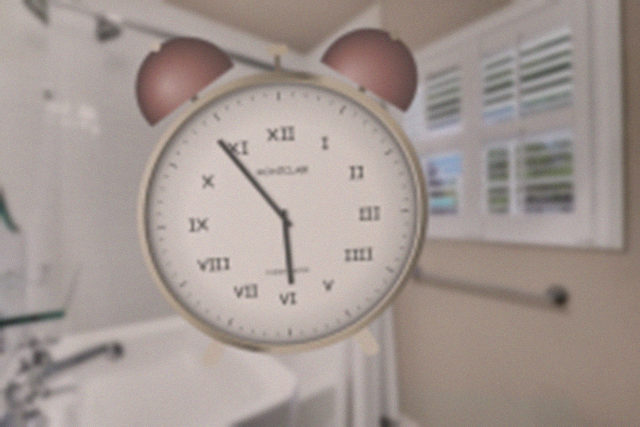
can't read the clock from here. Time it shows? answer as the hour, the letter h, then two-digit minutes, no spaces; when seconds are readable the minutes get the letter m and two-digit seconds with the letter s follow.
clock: 5h54
